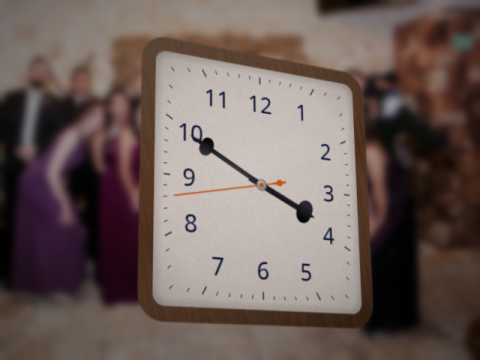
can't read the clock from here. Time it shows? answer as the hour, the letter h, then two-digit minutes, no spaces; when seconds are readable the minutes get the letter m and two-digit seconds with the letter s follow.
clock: 3h49m43s
